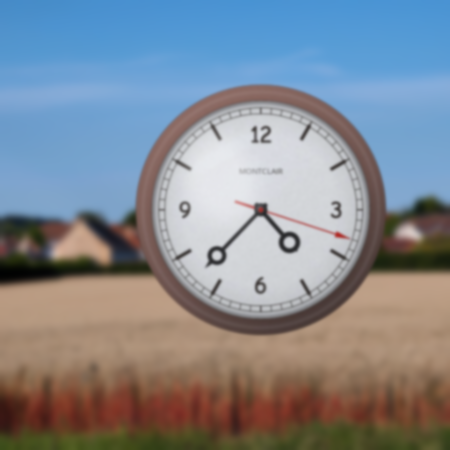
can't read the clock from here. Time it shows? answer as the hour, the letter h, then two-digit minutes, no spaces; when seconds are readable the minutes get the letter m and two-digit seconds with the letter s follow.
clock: 4h37m18s
